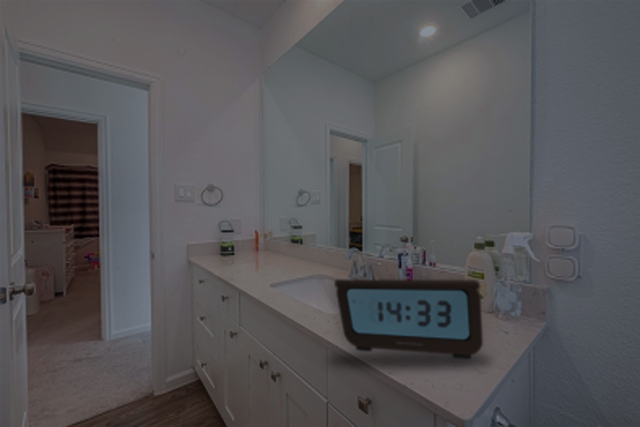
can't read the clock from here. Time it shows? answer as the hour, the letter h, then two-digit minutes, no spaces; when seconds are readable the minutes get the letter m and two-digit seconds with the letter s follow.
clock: 14h33
